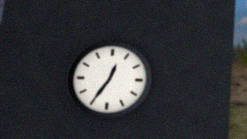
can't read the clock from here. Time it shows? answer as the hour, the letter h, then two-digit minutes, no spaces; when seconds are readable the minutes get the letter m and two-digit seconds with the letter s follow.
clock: 12h35
